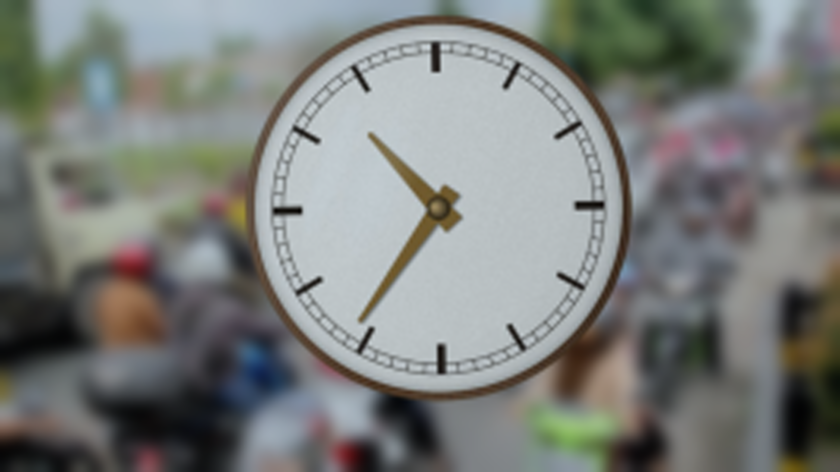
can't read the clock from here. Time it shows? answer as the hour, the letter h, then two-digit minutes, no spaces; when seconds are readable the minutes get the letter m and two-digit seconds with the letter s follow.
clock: 10h36
